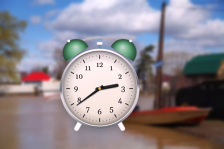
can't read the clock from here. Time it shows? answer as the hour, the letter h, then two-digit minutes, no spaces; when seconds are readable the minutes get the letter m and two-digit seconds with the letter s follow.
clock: 2h39
